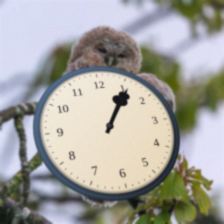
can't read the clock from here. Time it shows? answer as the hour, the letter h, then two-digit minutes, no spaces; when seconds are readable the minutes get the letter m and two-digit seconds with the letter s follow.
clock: 1h06
